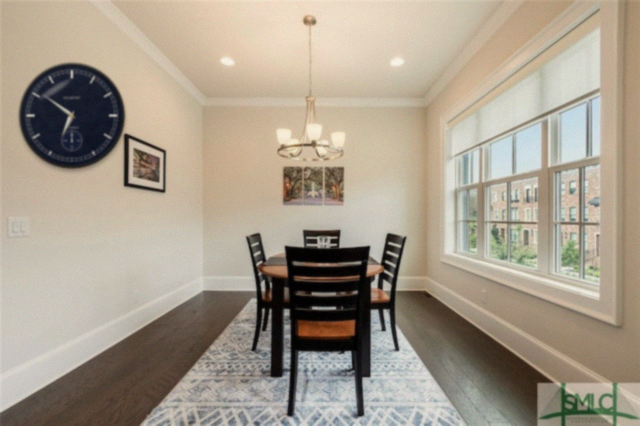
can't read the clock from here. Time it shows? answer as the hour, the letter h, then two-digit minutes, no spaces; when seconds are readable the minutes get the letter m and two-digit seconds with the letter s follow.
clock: 6h51
